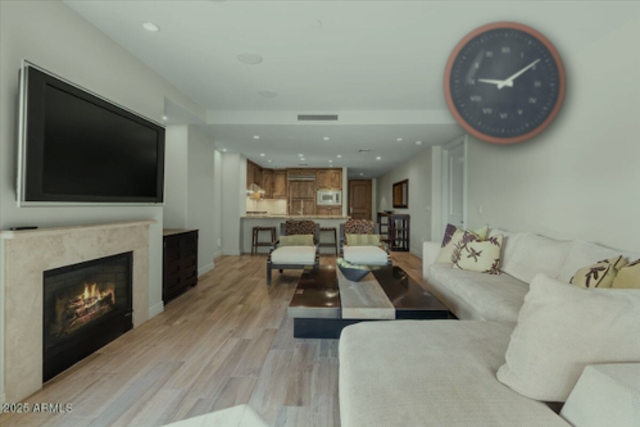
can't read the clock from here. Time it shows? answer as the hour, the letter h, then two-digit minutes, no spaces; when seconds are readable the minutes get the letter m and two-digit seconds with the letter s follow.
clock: 9h09
